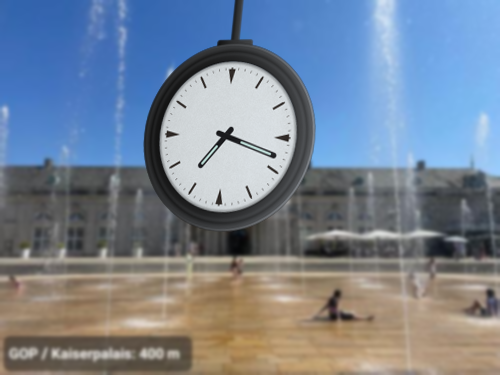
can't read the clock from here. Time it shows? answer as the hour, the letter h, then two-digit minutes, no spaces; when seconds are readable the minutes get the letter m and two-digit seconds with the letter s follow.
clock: 7h18
